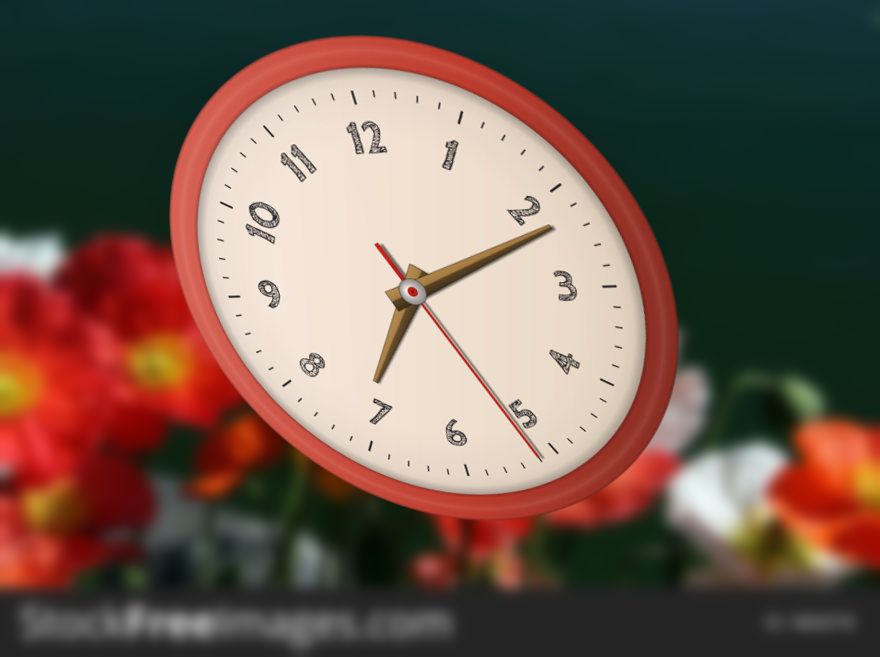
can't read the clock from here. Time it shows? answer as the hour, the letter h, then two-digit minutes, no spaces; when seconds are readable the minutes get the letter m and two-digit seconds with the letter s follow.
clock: 7h11m26s
